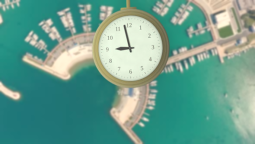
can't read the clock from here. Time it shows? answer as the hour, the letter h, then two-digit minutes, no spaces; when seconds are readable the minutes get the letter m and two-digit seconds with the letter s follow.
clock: 8h58
